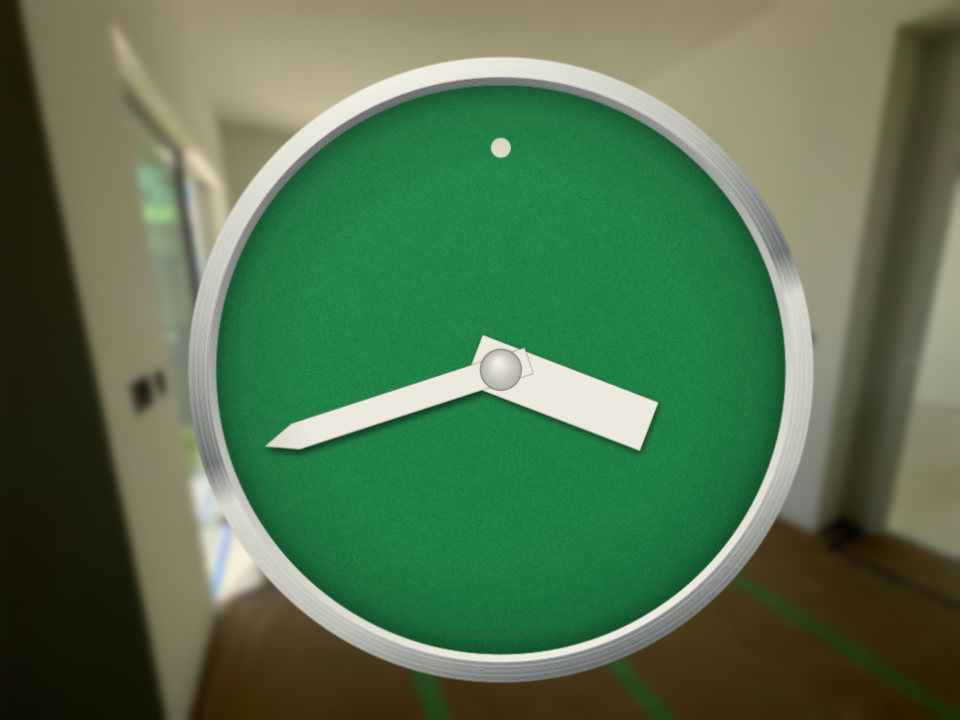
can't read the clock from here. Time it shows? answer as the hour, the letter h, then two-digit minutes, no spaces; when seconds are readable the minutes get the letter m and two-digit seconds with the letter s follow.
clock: 3h42
